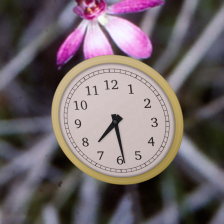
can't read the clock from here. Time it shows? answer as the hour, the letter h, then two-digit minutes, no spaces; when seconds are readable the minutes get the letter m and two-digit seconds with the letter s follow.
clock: 7h29
